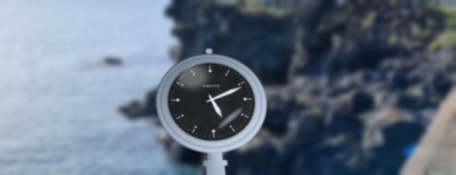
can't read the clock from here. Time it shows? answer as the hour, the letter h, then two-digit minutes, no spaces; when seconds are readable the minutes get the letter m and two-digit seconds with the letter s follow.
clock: 5h11
